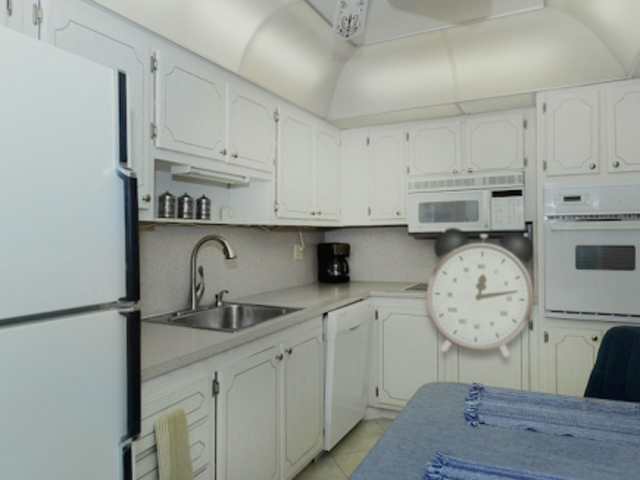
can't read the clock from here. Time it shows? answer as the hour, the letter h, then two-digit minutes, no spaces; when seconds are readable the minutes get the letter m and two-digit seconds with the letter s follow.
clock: 12h13
